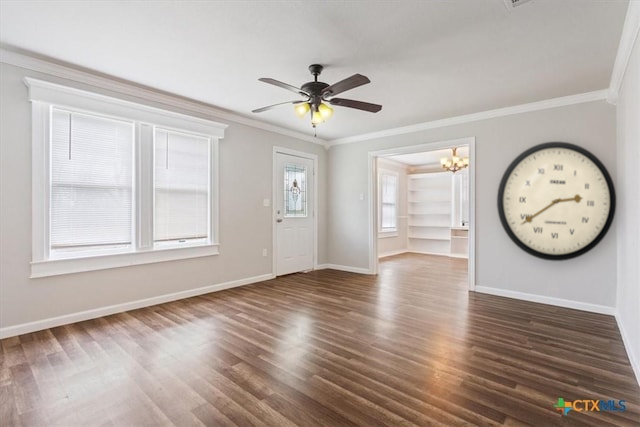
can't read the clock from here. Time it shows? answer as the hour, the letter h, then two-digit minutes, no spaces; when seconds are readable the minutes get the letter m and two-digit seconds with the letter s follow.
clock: 2h39
